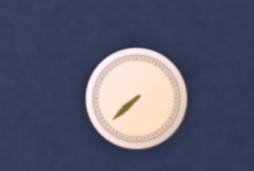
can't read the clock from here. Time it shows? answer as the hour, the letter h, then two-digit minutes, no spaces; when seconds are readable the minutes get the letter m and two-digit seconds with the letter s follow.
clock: 7h38
